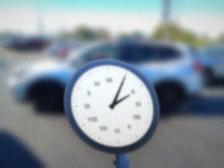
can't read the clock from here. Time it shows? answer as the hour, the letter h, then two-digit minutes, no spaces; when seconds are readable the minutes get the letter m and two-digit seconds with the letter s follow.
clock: 2h05
